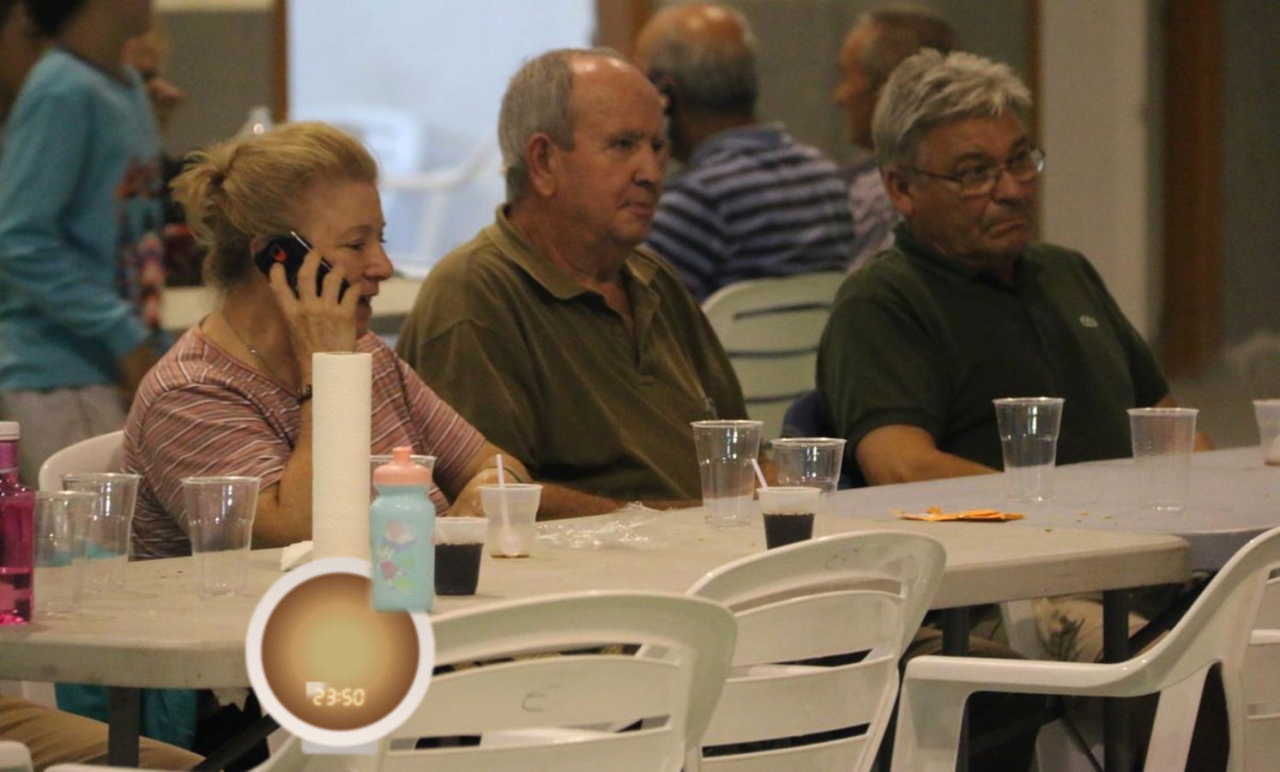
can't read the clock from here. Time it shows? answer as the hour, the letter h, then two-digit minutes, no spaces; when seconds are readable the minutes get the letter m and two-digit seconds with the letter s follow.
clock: 23h50
